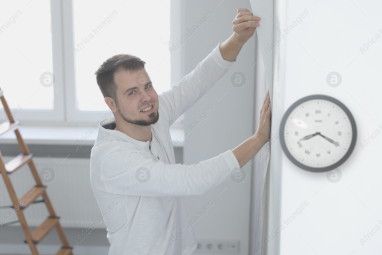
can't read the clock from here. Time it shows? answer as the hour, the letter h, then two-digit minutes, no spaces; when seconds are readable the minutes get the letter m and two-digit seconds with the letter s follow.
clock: 8h20
